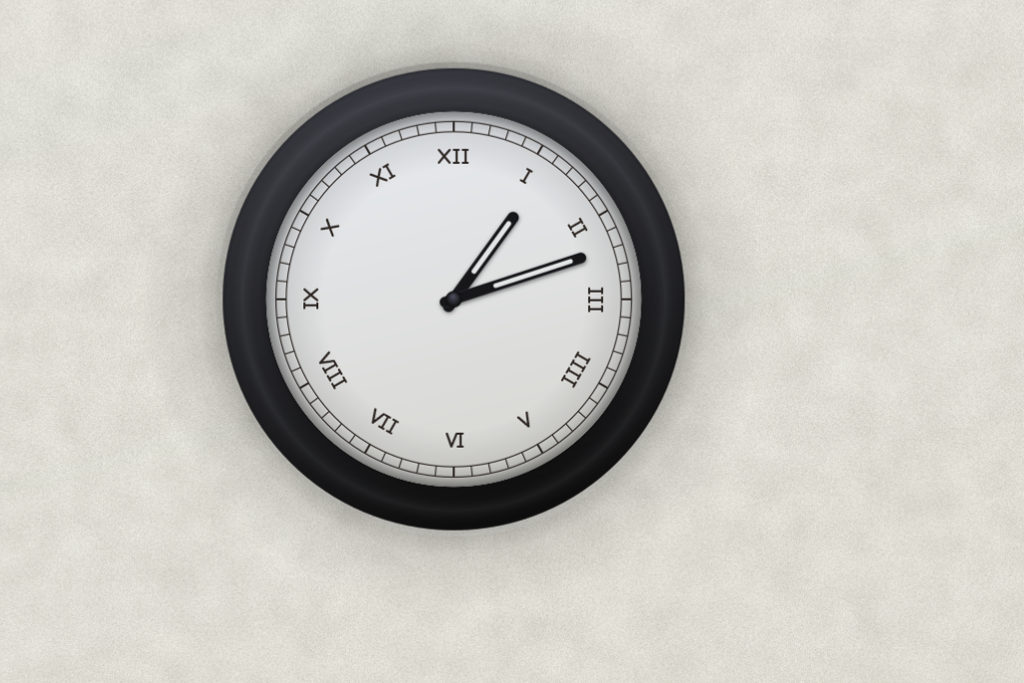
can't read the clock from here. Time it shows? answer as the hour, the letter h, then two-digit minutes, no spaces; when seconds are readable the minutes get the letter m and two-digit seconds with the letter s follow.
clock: 1h12
